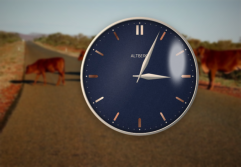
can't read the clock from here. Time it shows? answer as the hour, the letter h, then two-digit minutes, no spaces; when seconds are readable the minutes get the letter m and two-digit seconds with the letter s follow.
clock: 3h04
